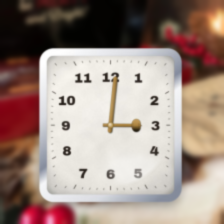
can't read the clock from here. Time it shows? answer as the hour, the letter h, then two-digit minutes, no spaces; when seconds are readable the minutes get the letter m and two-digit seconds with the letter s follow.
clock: 3h01
